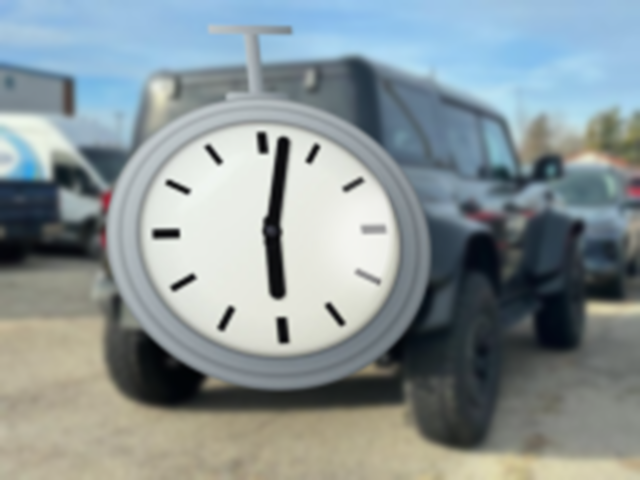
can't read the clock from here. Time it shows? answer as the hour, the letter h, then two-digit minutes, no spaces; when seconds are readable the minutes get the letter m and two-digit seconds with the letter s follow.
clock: 6h02
